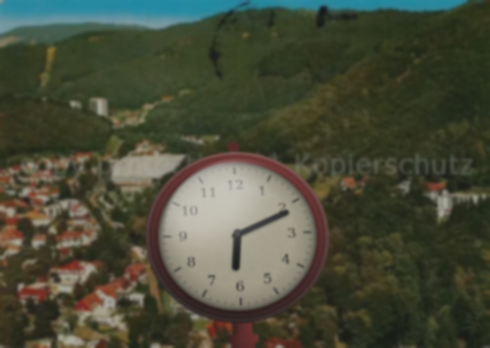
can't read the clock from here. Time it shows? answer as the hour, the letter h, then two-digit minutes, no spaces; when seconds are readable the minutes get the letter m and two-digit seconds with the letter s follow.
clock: 6h11
